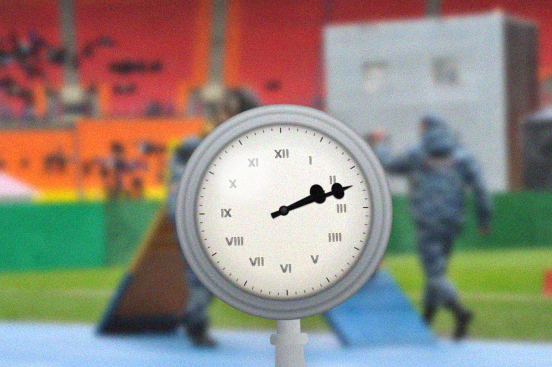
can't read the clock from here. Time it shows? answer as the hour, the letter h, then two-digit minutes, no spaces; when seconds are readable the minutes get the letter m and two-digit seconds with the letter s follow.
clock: 2h12
